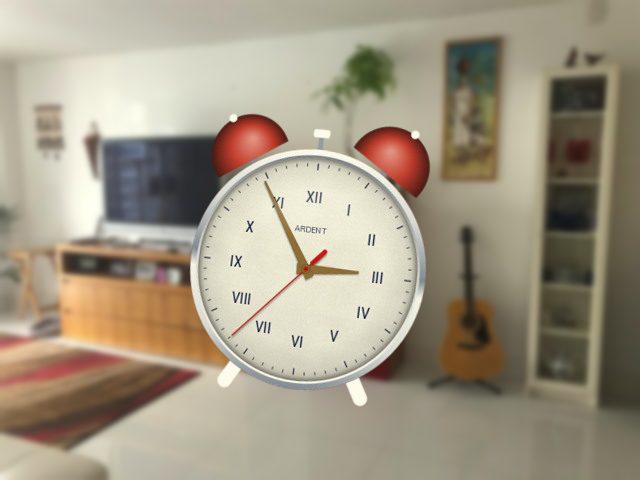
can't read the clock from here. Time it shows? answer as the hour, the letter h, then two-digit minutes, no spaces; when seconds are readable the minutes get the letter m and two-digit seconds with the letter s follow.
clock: 2h54m37s
